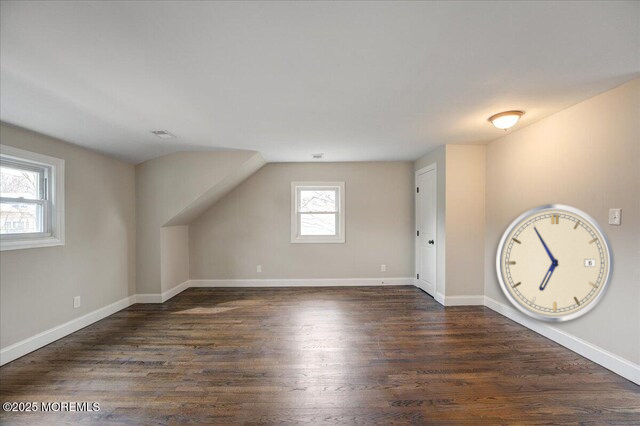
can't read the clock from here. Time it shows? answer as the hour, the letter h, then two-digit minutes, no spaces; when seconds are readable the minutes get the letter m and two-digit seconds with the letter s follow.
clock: 6h55
